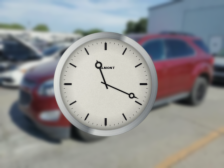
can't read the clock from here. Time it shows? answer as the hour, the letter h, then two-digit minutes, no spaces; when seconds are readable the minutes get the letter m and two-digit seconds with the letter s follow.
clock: 11h19
